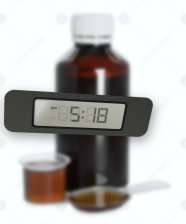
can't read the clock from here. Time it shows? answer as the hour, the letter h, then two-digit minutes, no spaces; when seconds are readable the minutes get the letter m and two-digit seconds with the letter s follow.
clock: 5h18
